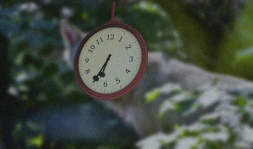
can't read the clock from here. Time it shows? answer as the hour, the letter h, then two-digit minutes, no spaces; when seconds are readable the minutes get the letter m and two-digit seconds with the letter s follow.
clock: 6h35
